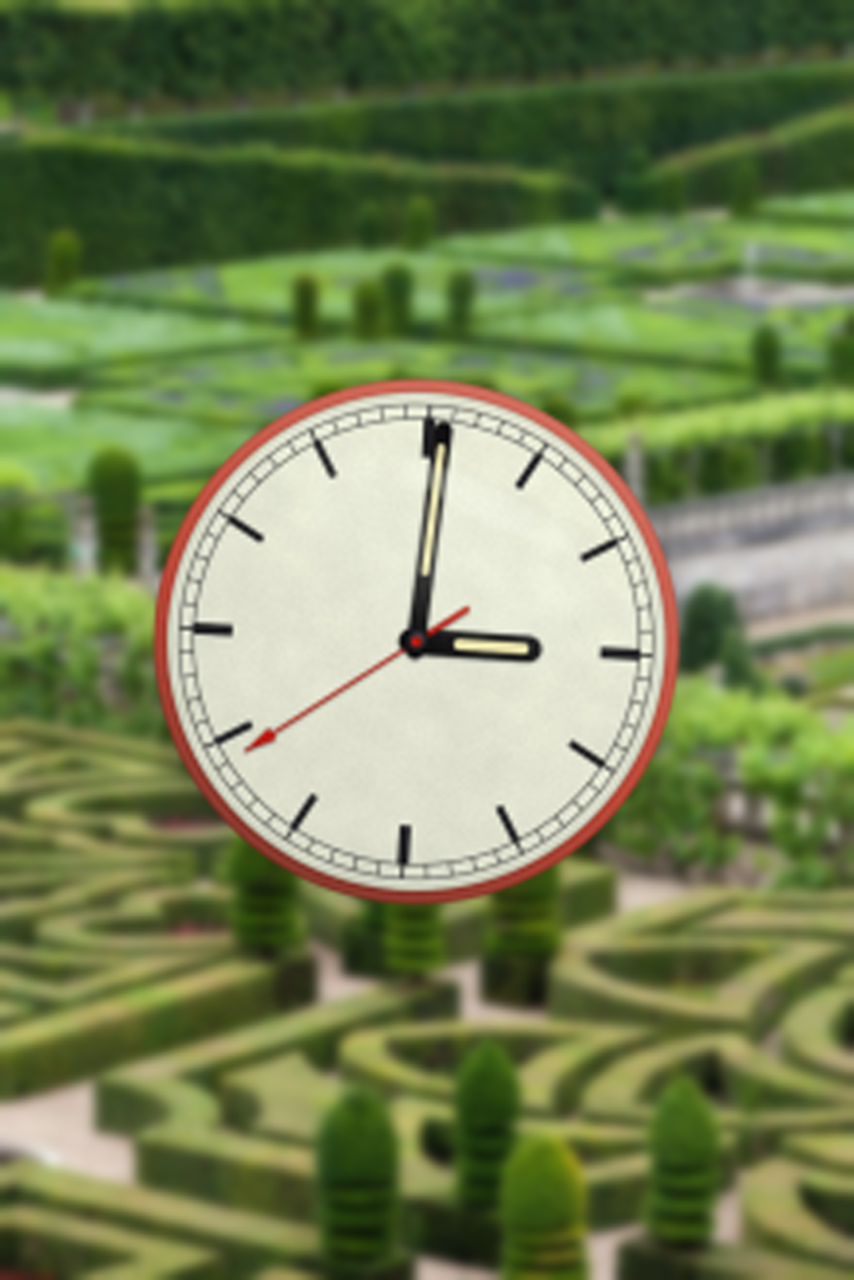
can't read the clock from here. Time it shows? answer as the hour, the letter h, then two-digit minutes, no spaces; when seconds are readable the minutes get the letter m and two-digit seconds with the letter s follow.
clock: 3h00m39s
